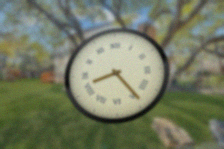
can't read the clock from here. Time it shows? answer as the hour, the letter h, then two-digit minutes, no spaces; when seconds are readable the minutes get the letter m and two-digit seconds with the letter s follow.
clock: 8h24
